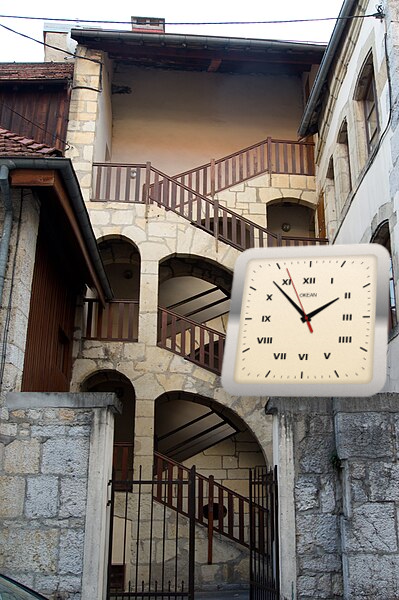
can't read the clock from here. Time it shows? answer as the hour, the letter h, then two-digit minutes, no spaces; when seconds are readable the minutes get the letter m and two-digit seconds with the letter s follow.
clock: 1h52m56s
